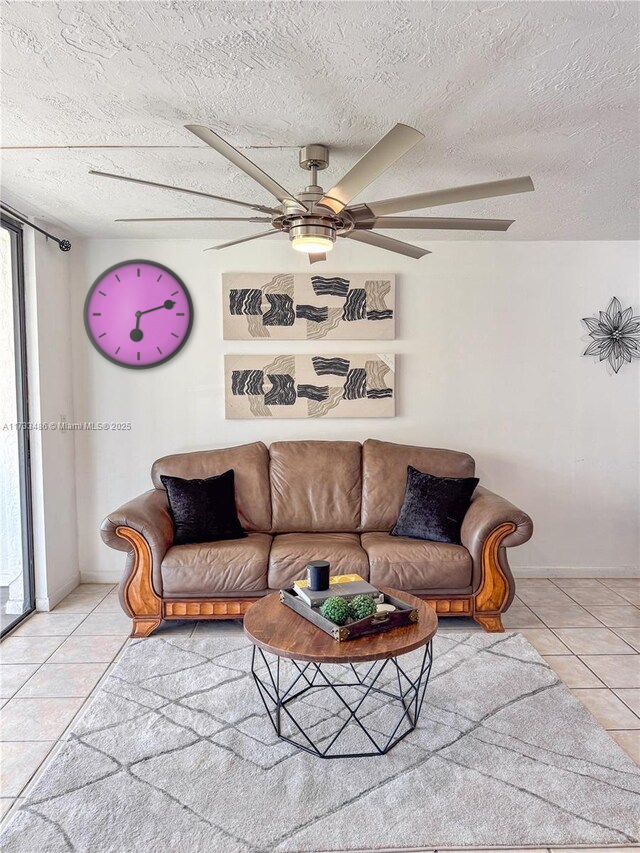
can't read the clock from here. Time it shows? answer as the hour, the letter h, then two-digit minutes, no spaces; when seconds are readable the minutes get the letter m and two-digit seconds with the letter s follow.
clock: 6h12
